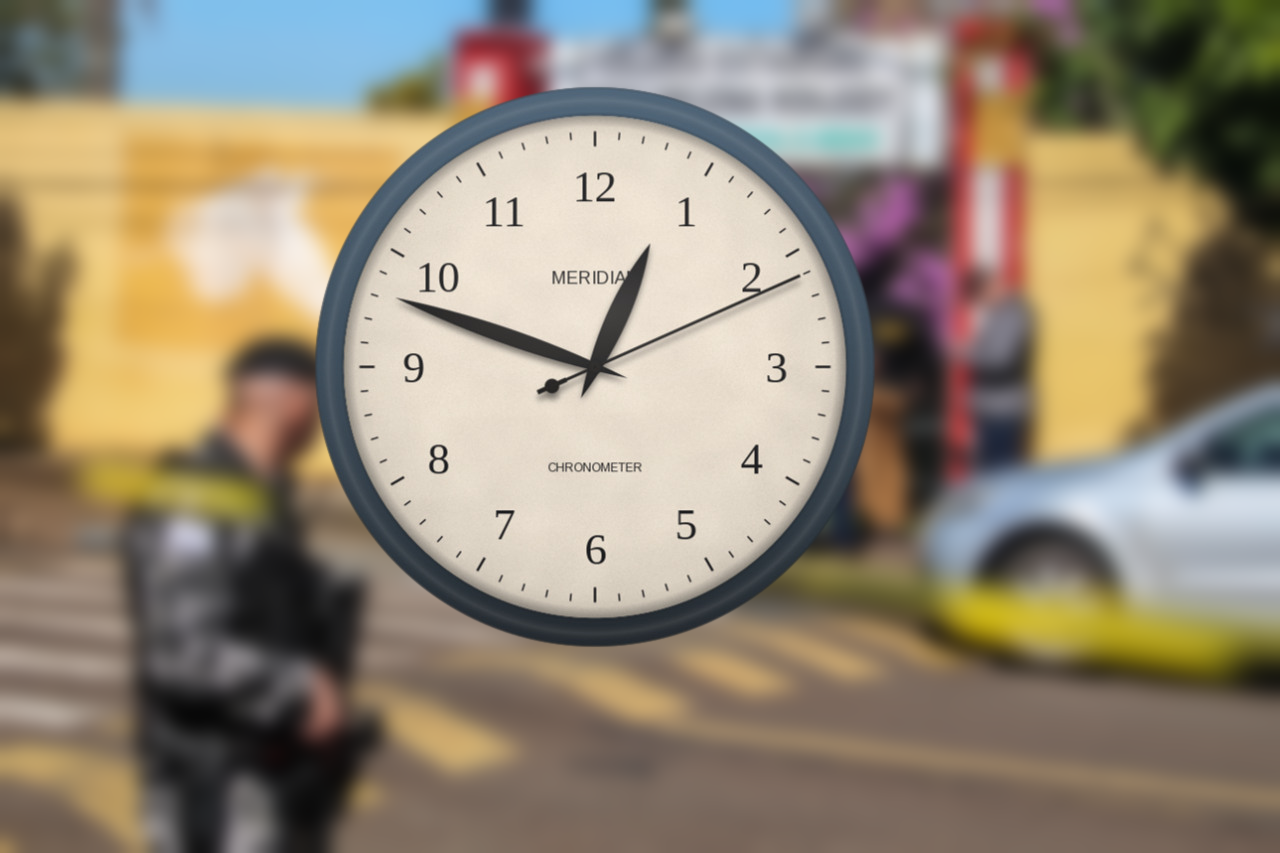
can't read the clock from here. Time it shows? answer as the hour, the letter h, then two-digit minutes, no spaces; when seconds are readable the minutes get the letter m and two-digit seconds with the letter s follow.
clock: 12h48m11s
